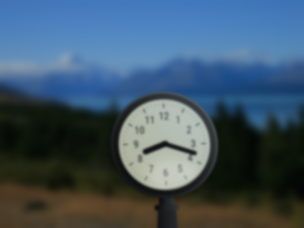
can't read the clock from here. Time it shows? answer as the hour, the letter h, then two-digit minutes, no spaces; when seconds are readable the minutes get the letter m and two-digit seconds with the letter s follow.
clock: 8h18
